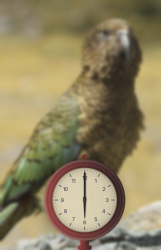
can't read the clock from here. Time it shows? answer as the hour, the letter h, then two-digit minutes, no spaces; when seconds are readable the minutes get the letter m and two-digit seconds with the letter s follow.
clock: 6h00
